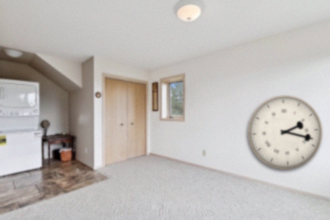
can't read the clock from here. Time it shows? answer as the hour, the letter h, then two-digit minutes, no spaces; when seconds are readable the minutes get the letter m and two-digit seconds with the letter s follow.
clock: 2h18
